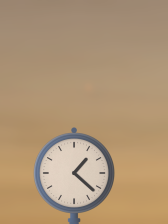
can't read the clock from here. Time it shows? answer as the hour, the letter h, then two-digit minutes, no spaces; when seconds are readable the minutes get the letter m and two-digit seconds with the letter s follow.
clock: 1h22
